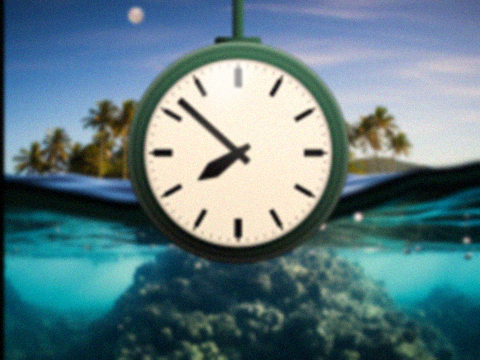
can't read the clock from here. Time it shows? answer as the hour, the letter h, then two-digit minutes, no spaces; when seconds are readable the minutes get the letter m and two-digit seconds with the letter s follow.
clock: 7h52
